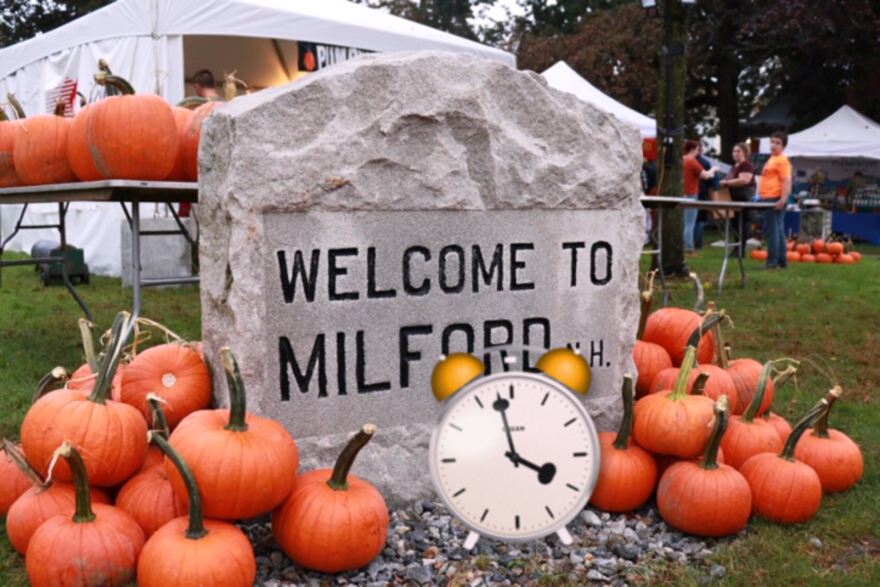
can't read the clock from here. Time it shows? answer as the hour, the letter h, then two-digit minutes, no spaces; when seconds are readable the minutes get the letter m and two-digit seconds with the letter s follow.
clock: 3h58
